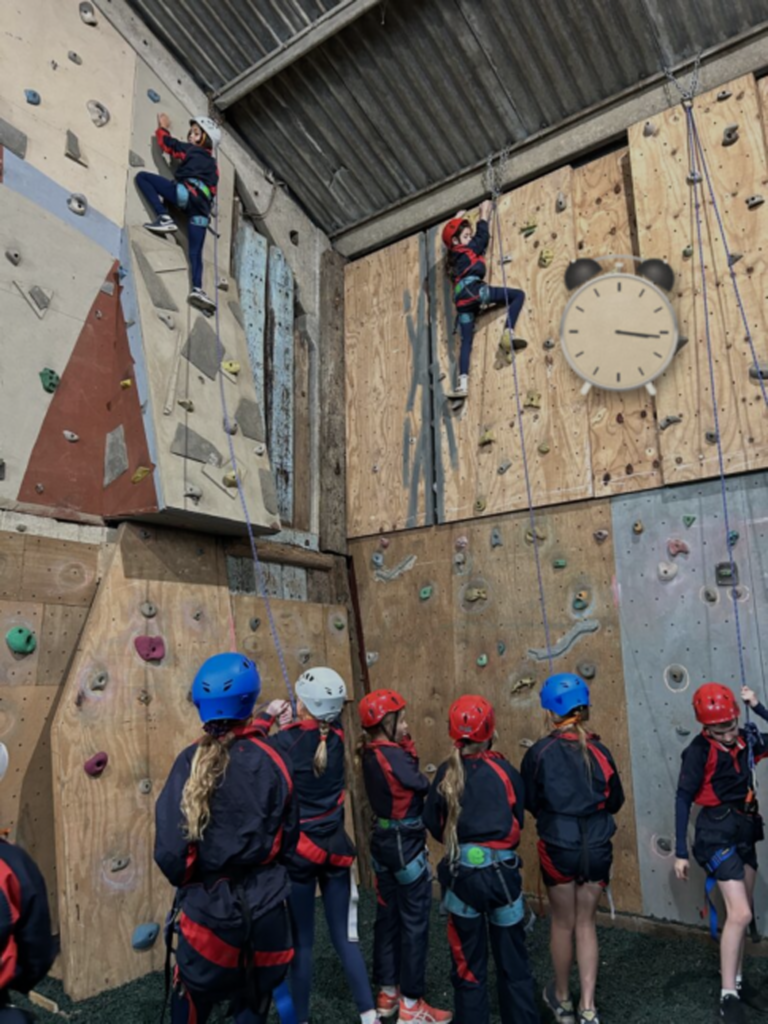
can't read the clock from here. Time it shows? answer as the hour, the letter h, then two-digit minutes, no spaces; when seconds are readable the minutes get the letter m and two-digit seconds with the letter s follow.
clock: 3h16
